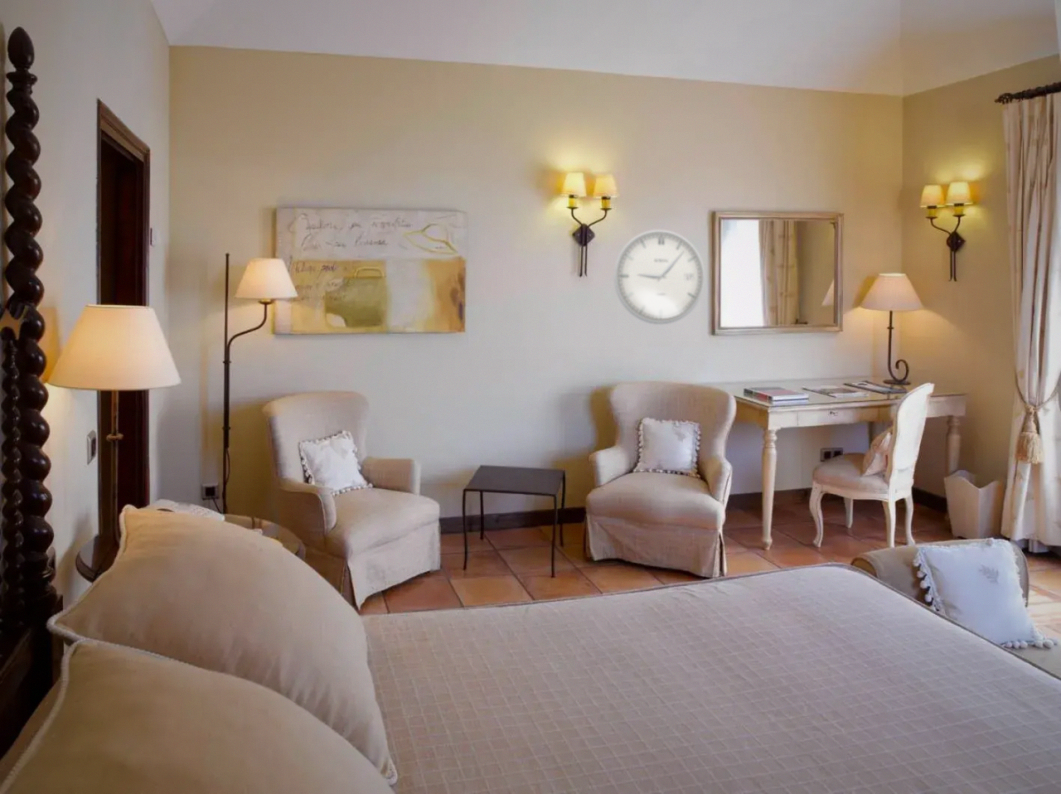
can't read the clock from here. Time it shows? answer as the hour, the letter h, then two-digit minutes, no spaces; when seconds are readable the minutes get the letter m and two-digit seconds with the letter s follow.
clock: 9h07
